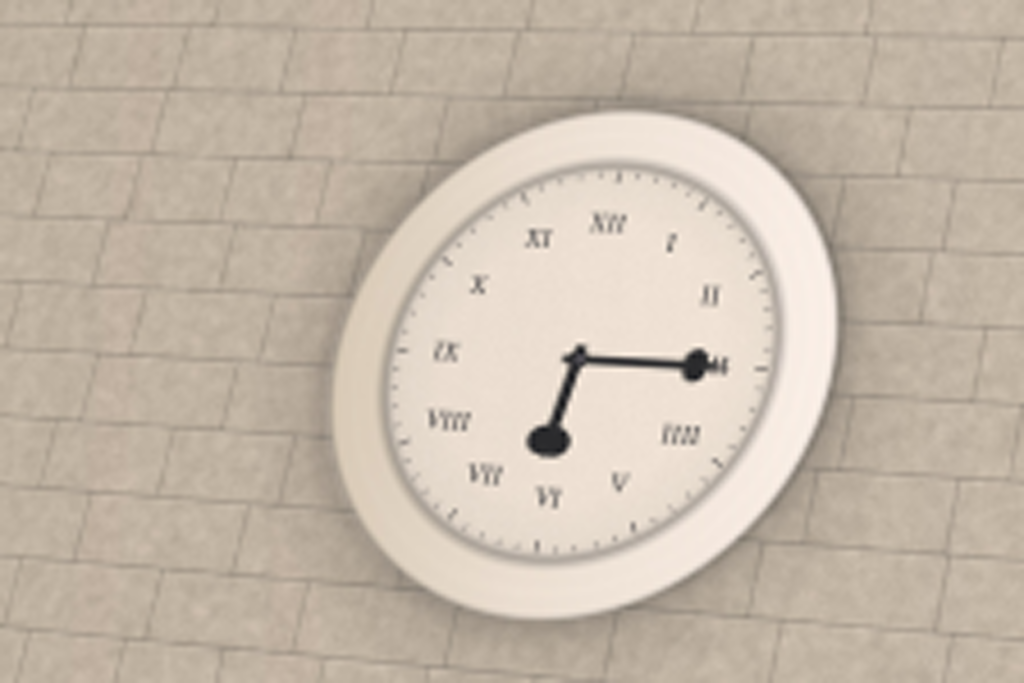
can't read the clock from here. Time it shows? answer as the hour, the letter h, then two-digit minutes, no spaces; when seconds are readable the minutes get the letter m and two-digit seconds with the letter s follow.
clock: 6h15
